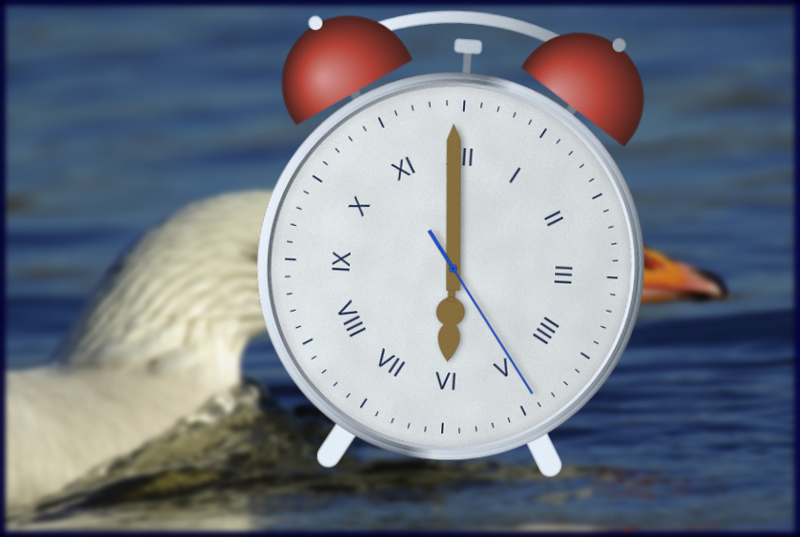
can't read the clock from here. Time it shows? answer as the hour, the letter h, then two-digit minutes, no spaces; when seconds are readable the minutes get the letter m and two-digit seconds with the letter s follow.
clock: 5h59m24s
